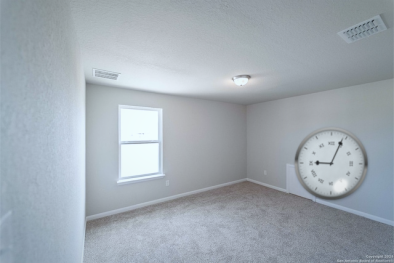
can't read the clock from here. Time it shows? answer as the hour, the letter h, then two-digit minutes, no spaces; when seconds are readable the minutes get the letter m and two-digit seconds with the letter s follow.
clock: 9h04
